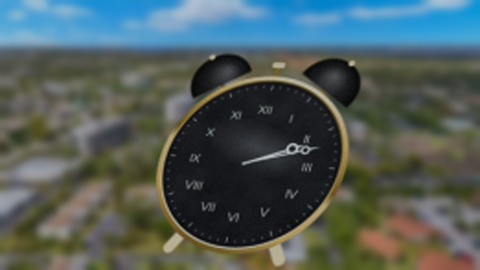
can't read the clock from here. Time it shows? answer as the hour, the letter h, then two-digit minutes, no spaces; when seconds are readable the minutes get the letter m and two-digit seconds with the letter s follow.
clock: 2h12
